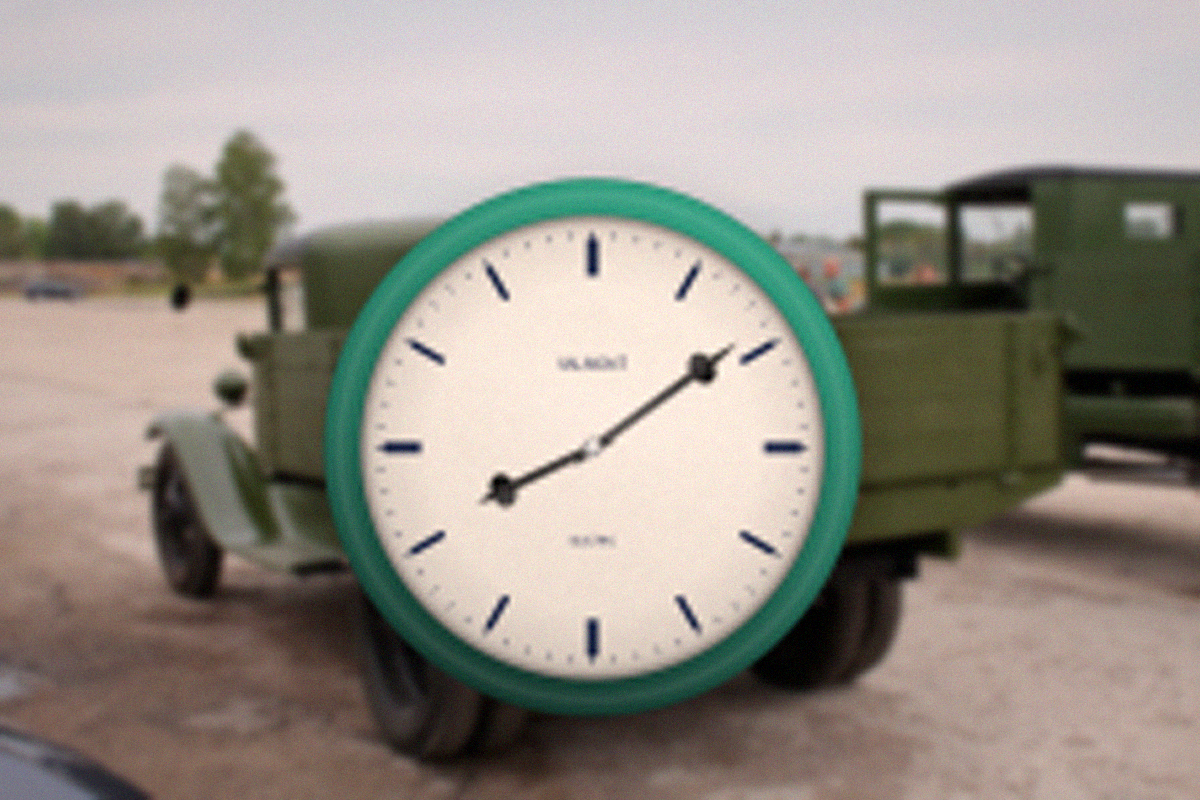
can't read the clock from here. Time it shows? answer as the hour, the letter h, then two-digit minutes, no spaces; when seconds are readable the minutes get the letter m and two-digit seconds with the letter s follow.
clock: 8h09
